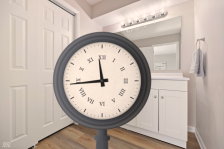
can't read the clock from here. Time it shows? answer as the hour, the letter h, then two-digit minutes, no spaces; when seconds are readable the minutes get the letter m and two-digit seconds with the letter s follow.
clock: 11h44
